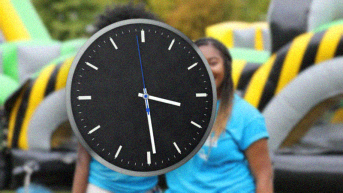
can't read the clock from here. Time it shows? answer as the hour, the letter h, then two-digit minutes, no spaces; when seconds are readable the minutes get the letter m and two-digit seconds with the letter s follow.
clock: 3h28m59s
